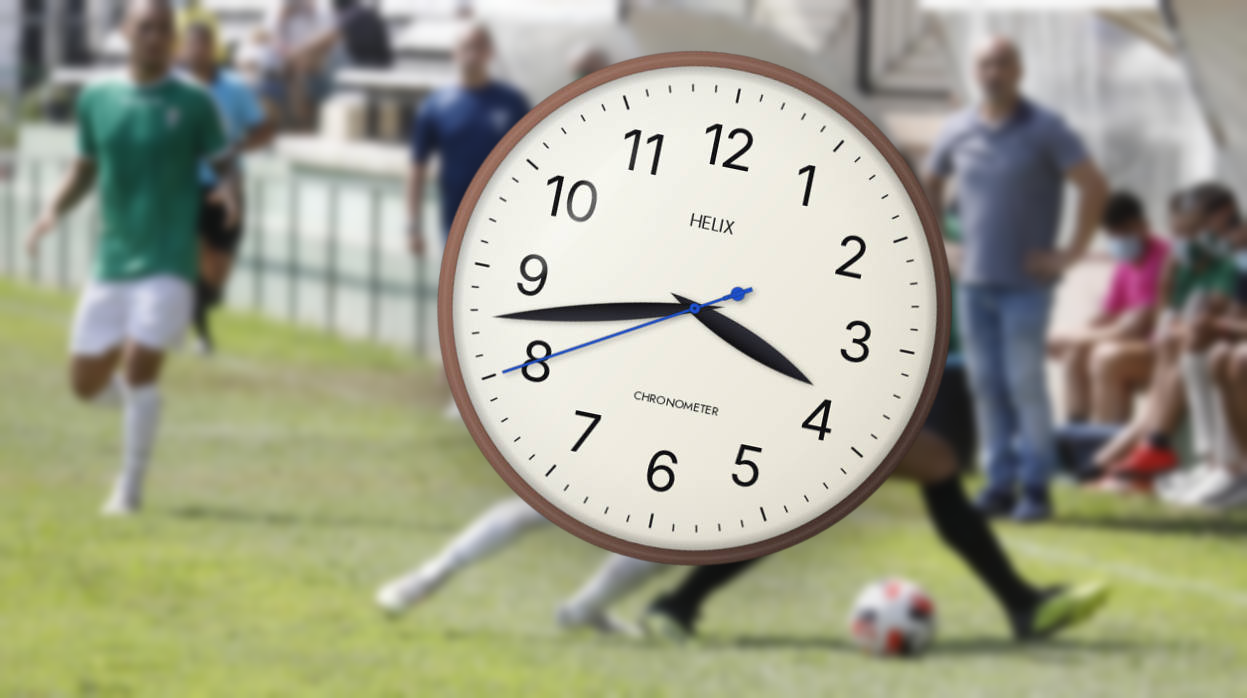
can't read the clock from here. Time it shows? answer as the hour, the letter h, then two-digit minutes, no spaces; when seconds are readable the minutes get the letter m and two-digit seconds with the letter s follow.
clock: 3h42m40s
